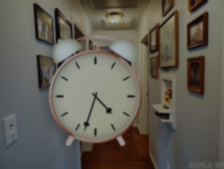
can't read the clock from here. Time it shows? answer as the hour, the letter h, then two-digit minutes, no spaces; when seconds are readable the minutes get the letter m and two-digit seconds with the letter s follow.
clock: 4h33
